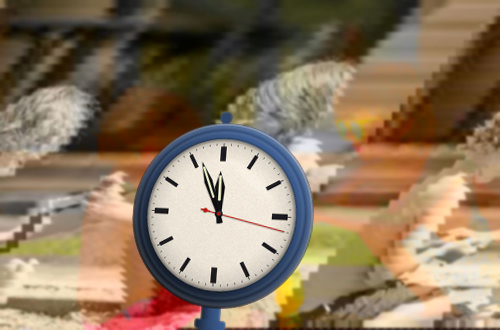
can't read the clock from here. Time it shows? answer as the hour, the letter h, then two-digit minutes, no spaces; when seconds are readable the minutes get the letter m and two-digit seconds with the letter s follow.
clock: 11h56m17s
